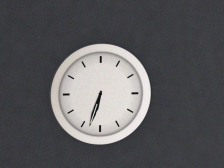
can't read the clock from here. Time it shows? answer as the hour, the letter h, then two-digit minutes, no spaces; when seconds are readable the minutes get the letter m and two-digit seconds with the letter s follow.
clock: 6h33
